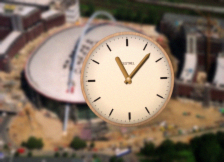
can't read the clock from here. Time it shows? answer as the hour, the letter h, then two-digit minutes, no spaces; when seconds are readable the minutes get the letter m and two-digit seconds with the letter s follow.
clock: 11h07
